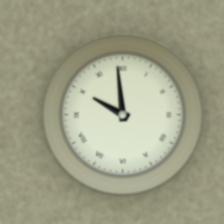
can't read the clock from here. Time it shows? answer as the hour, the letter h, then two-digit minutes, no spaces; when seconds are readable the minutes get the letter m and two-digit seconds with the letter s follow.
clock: 9h59
